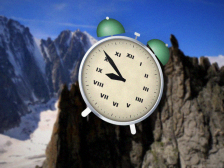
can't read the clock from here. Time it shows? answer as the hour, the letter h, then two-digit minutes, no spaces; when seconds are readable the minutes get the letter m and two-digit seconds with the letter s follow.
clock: 8h51
